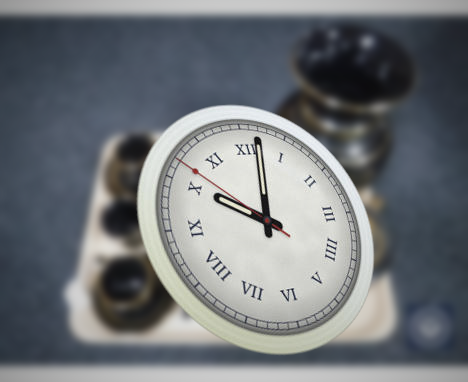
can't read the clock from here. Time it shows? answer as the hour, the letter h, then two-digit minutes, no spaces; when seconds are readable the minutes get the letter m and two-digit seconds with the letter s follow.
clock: 10h01m52s
